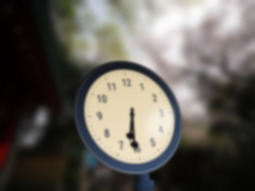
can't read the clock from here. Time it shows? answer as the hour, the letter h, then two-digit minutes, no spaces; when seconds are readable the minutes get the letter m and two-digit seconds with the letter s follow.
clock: 6h31
